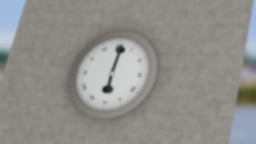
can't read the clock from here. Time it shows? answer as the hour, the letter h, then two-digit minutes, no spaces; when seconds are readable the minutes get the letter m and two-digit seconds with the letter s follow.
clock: 6h01
